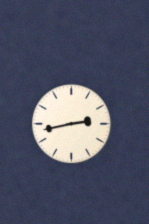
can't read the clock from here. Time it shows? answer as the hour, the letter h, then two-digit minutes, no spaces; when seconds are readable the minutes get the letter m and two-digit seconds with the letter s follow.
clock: 2h43
